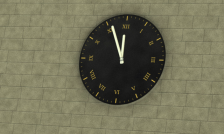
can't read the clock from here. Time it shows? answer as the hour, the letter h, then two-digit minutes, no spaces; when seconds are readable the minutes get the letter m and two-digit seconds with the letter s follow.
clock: 11h56
